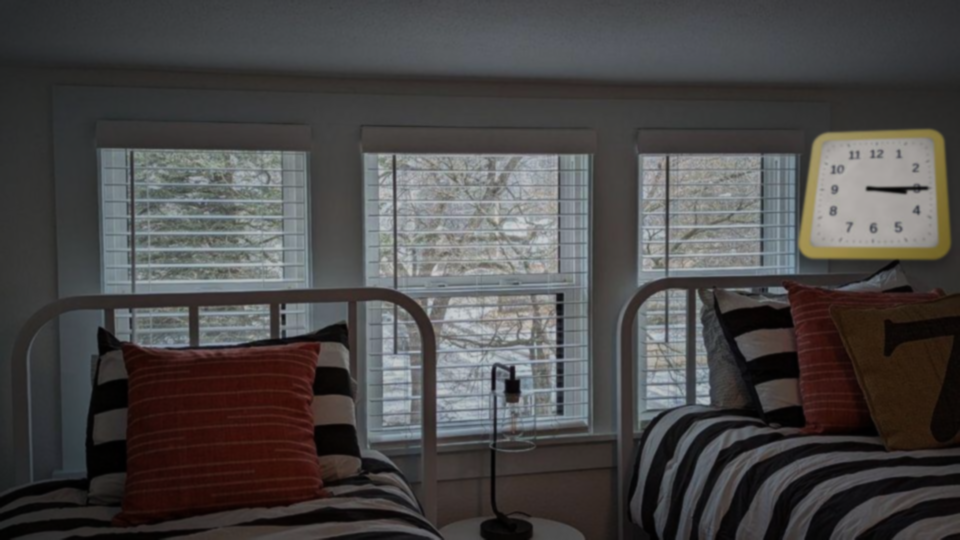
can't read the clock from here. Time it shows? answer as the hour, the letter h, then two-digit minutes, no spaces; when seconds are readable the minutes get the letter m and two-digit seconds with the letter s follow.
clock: 3h15
